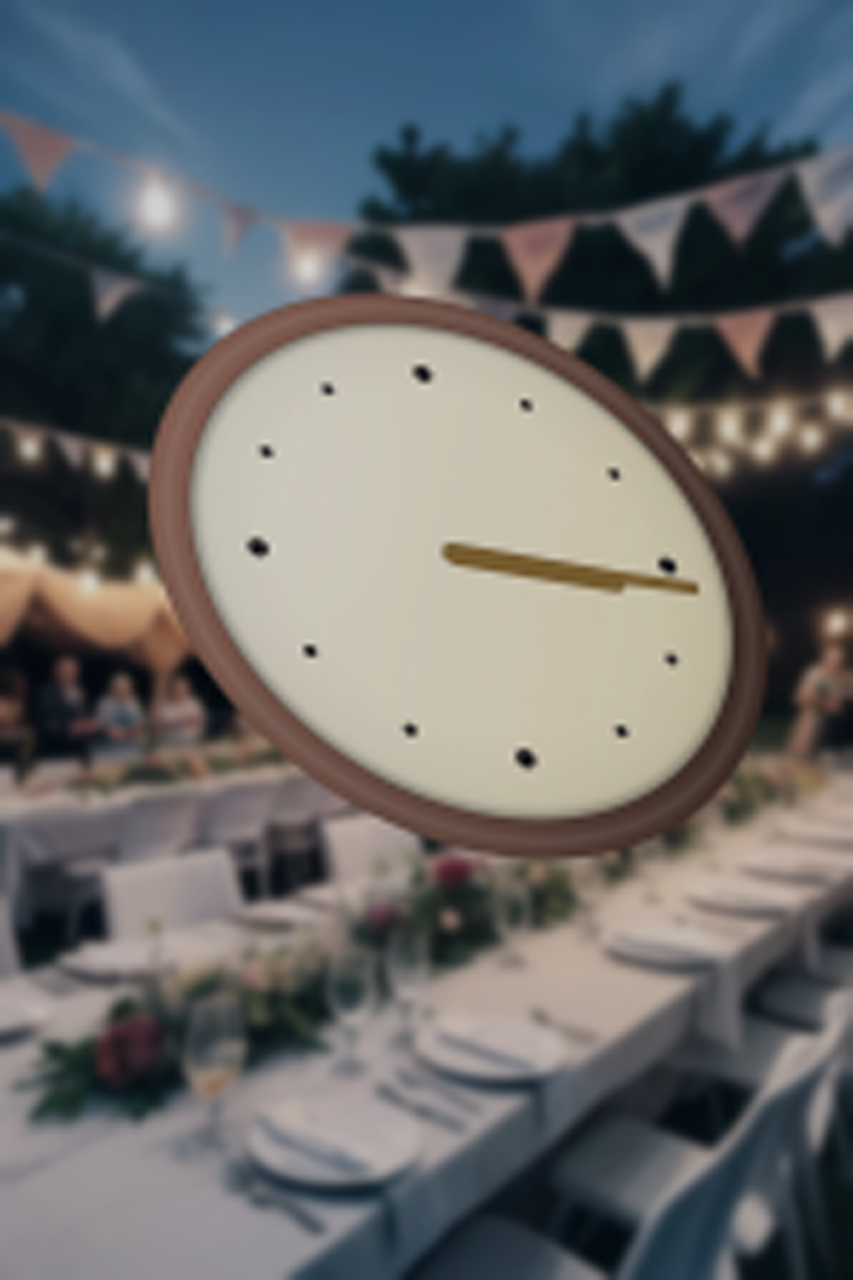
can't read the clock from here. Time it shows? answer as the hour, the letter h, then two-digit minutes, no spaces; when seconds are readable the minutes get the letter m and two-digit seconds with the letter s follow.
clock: 3h16
